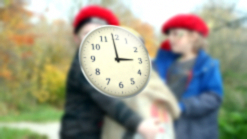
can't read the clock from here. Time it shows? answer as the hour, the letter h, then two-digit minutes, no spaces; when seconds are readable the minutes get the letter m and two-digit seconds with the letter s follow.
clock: 2h59
